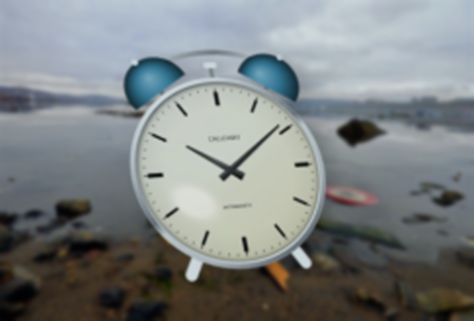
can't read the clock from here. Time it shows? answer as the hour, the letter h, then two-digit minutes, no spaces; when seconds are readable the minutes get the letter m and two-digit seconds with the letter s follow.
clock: 10h09
